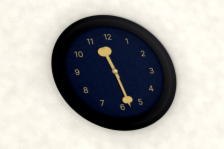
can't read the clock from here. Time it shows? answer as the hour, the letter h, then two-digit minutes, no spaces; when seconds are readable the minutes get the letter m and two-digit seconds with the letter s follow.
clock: 11h28
